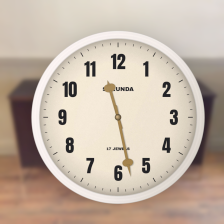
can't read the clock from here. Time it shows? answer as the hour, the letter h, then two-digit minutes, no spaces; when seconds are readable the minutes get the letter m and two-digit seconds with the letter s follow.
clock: 11h28
